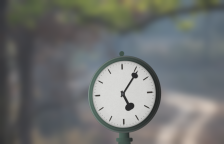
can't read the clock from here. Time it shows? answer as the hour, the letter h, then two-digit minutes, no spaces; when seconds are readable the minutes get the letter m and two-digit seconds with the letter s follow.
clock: 5h06
